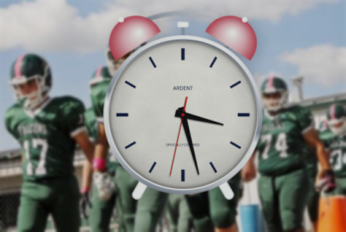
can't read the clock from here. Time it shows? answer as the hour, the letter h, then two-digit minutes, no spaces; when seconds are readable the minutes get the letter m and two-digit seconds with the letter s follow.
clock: 3h27m32s
